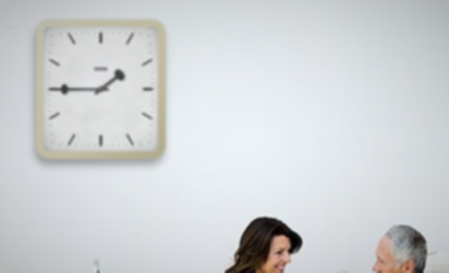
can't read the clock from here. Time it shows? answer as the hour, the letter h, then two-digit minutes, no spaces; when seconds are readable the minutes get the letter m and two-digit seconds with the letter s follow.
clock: 1h45
